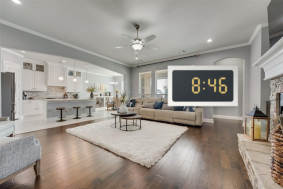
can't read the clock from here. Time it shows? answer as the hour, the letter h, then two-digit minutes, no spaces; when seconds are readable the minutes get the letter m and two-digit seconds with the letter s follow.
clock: 8h46
